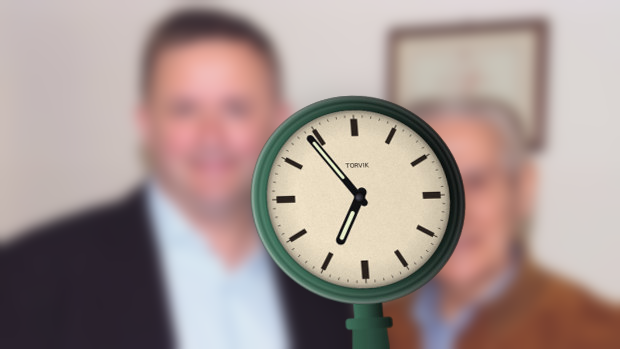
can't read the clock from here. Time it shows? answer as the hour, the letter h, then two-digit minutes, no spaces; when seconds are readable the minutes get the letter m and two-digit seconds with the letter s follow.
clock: 6h54
